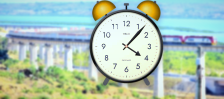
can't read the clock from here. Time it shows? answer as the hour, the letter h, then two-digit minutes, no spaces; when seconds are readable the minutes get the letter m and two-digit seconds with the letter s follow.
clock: 4h07
